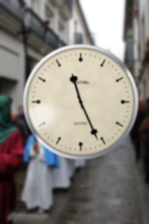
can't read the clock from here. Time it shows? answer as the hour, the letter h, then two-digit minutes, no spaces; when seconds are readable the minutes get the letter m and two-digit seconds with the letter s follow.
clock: 11h26
